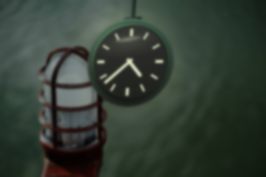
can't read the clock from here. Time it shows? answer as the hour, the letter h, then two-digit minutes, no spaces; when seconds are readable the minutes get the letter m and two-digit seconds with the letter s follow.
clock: 4h38
